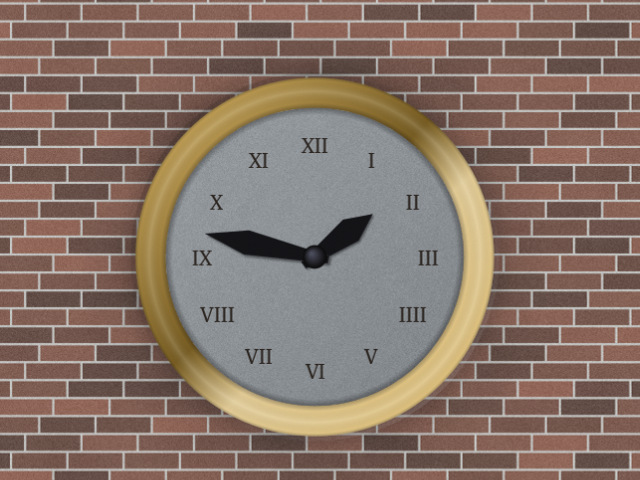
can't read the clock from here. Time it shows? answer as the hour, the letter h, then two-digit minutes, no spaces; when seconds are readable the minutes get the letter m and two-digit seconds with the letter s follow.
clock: 1h47
